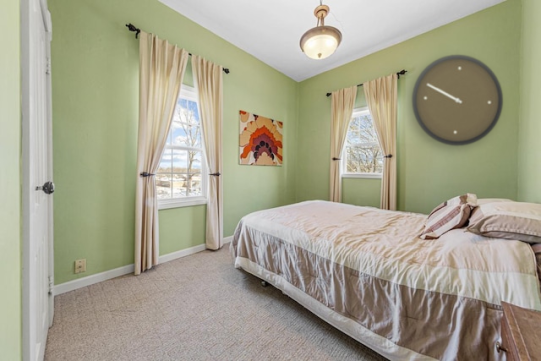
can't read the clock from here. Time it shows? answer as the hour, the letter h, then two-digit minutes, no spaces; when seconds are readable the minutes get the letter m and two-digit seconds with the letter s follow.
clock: 9h49
